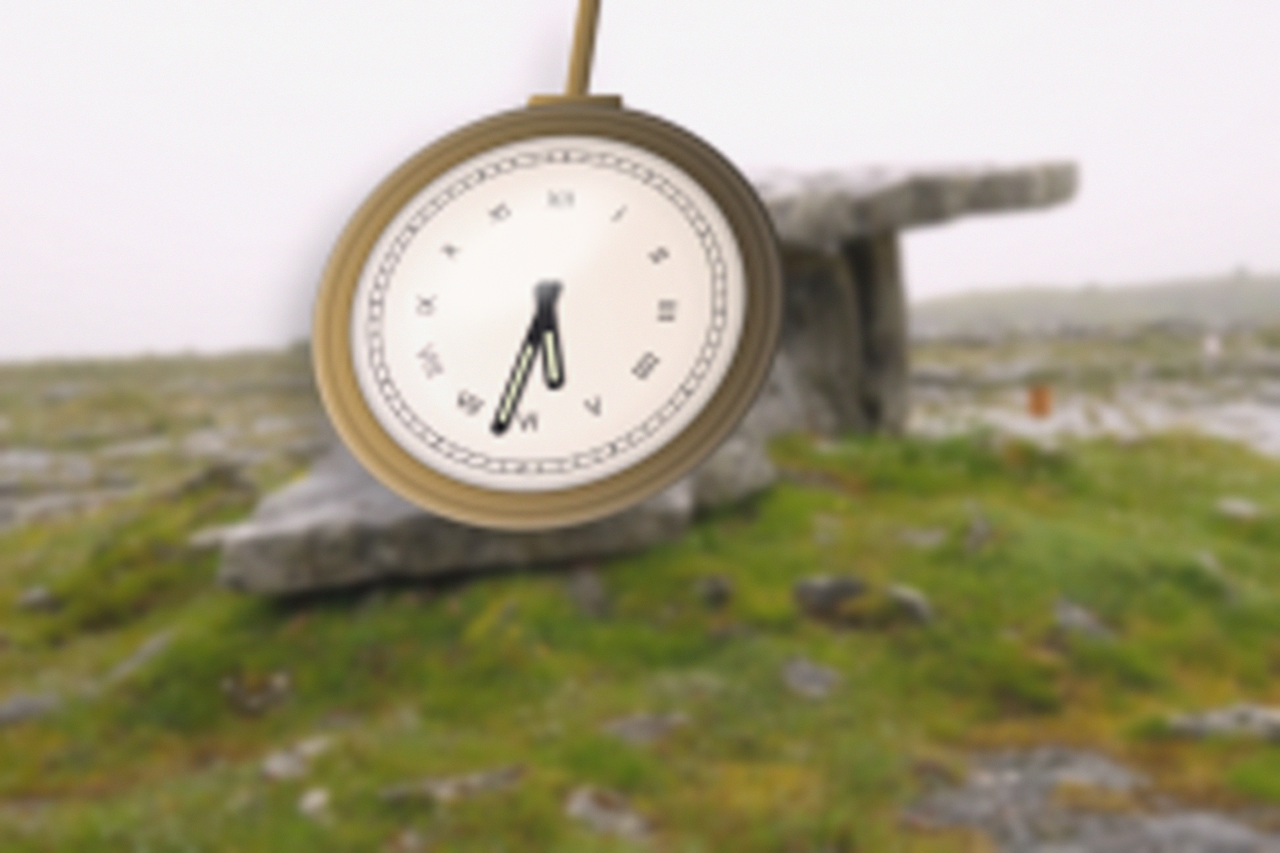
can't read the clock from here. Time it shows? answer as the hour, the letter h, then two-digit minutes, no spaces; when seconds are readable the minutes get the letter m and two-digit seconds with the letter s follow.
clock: 5h32
